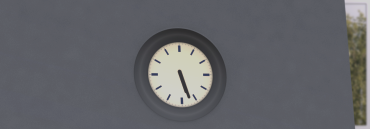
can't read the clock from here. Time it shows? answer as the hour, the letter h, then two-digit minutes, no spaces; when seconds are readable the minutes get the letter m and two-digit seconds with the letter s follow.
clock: 5h27
